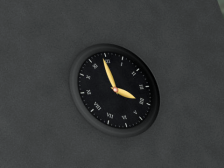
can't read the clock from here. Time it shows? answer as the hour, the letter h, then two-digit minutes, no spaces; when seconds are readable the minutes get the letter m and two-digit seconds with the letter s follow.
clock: 3h59
